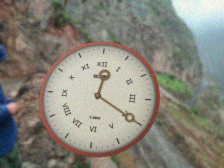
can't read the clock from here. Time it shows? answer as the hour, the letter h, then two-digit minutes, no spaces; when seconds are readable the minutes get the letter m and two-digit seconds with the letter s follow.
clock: 12h20
